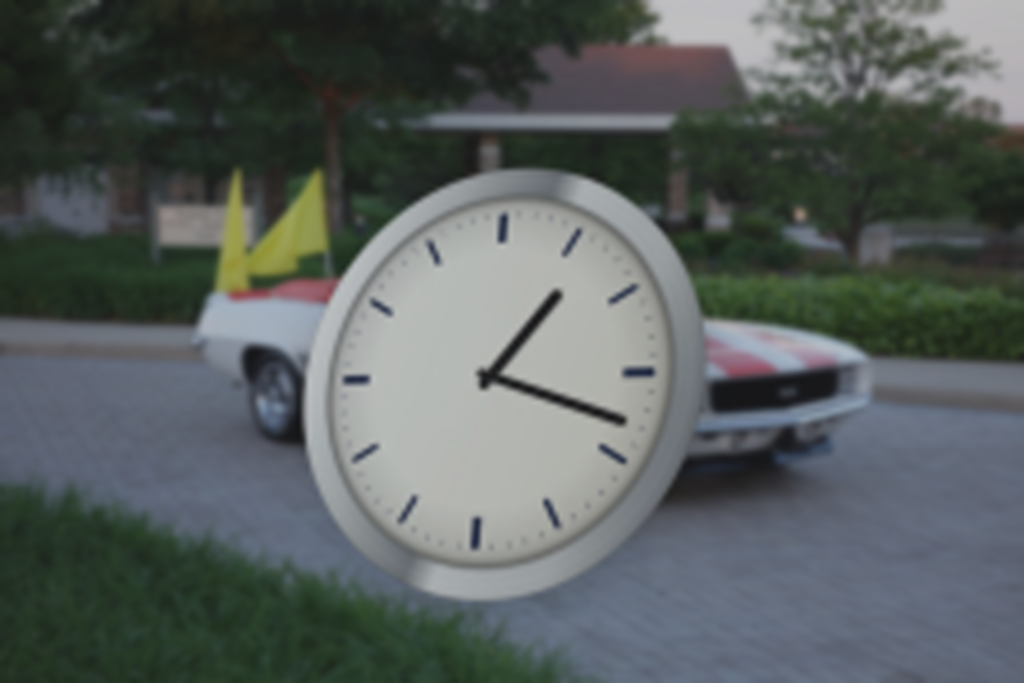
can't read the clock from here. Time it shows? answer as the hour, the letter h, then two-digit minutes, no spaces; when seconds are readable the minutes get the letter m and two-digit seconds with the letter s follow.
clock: 1h18
